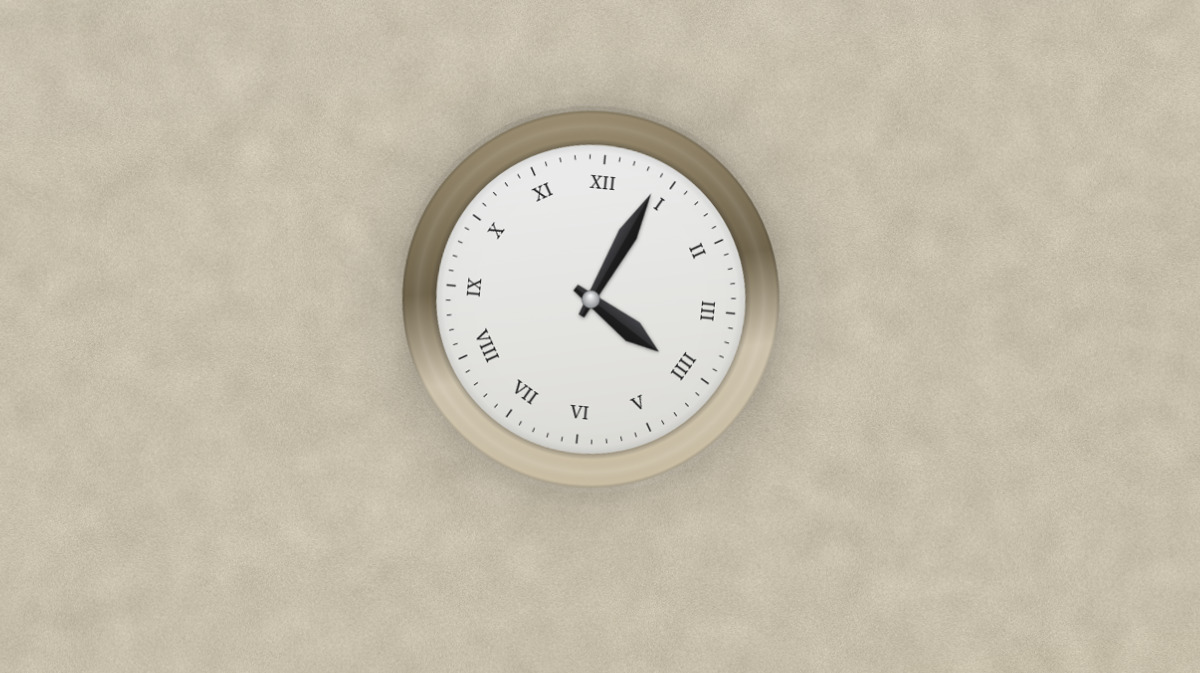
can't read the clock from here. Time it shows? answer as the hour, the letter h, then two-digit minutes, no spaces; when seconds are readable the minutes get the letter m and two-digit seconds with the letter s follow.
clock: 4h04
